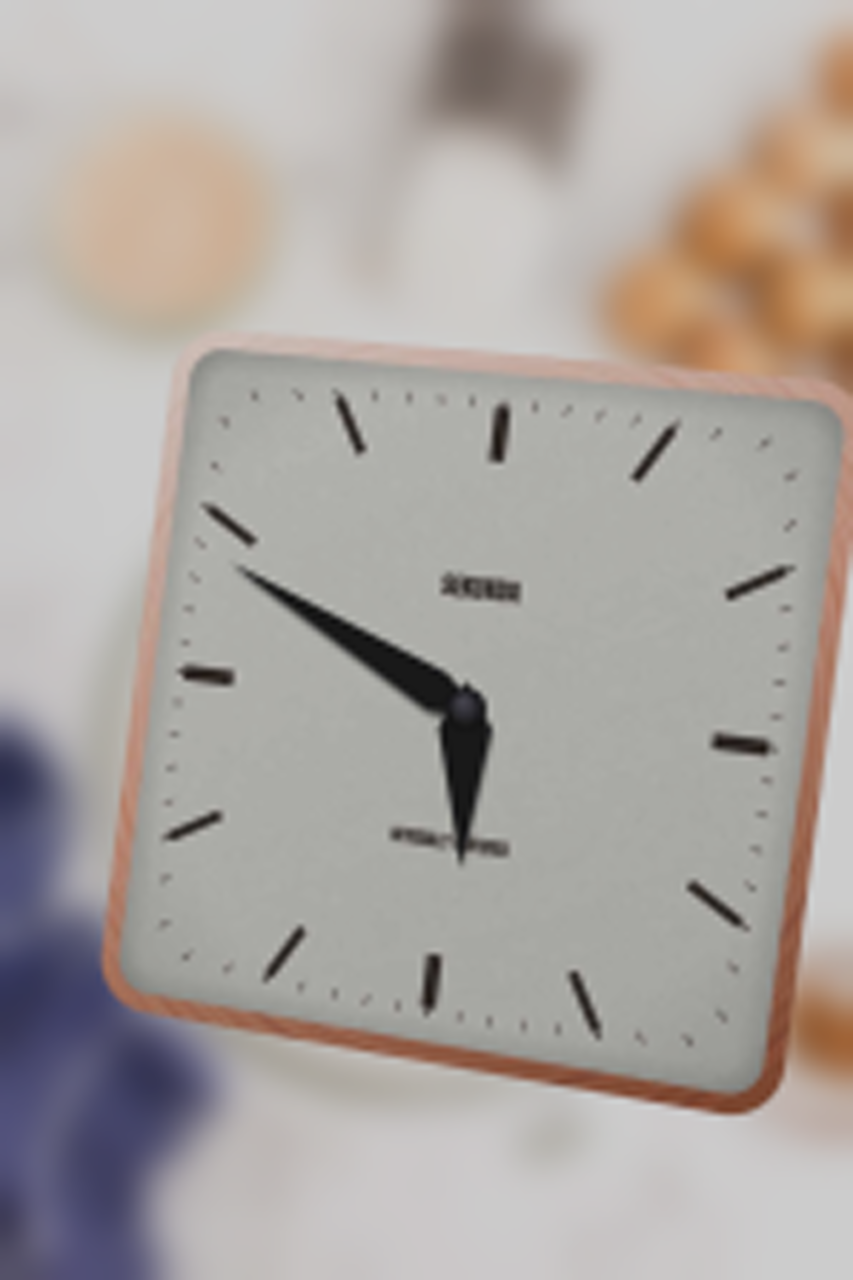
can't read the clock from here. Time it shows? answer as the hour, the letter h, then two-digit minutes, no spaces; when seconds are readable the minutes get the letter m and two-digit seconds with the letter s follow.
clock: 5h49
